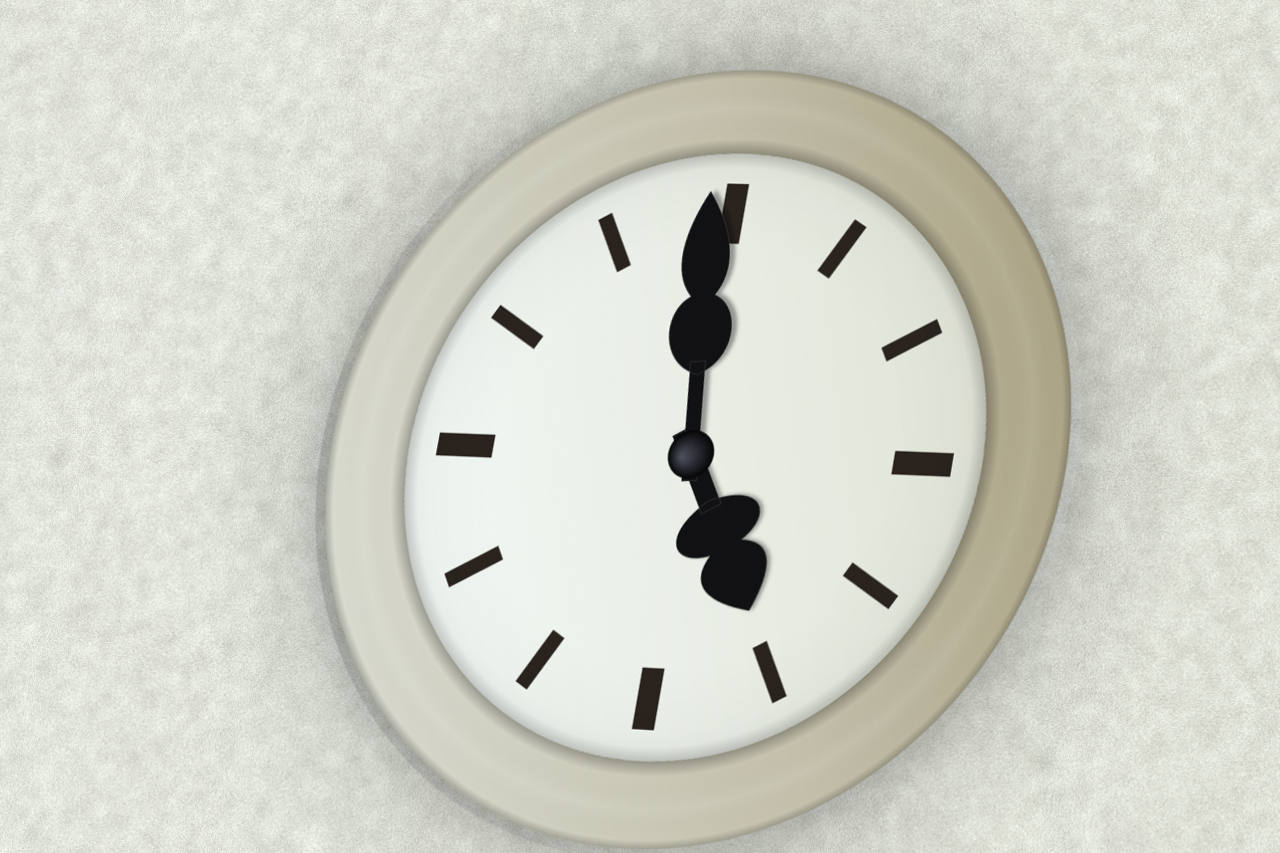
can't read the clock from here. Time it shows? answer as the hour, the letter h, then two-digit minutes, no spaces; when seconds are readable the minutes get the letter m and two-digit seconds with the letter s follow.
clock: 4h59
